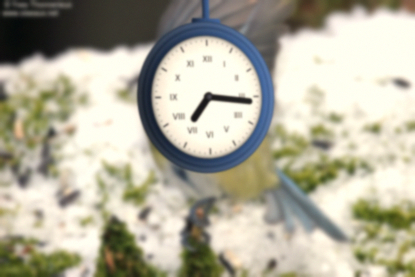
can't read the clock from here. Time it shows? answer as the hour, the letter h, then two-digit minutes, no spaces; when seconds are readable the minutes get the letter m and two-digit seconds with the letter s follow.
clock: 7h16
